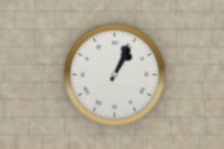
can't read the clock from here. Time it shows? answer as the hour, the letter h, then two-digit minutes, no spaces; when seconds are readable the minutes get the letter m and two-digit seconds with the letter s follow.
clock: 1h04
